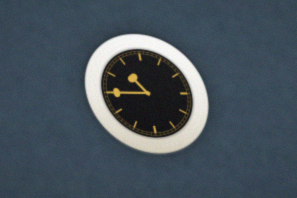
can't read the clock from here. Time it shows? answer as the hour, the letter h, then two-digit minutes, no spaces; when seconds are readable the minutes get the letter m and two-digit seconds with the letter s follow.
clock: 10h45
